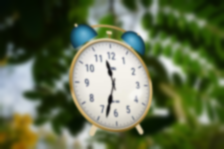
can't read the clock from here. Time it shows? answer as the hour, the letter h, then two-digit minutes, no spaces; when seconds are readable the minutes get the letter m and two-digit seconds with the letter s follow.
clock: 11h33
